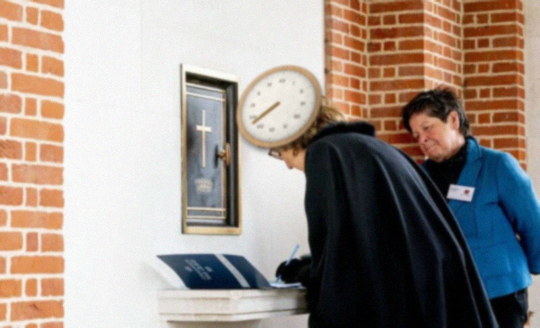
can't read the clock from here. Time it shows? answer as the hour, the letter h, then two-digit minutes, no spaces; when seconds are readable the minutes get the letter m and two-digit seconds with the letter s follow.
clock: 7h38
